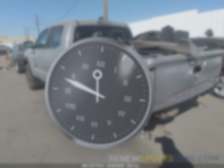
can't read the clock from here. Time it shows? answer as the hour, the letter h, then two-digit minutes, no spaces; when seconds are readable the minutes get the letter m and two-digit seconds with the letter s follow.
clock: 11h48
